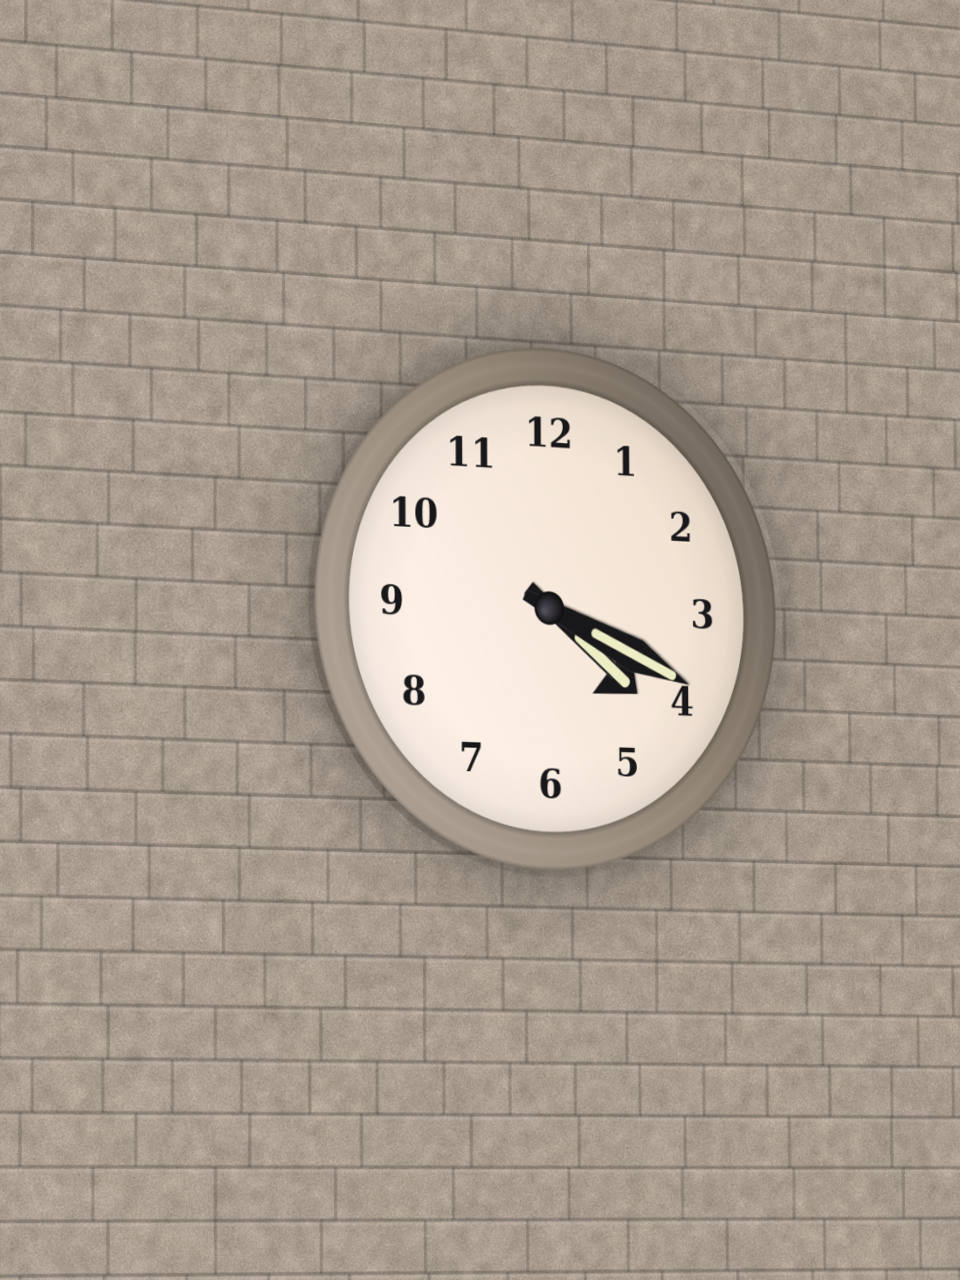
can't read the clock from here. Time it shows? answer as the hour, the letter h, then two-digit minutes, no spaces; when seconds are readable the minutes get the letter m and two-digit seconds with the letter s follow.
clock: 4h19
